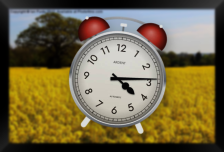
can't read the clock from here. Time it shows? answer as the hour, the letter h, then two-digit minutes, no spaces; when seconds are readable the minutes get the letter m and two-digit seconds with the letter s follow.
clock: 4h14
